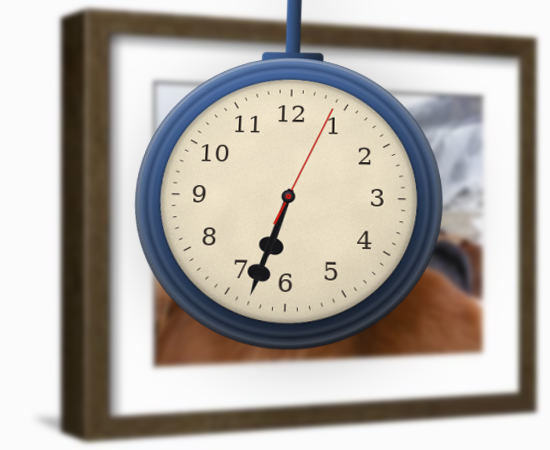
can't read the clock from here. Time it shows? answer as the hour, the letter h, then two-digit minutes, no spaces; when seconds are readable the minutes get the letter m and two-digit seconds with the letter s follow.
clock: 6h33m04s
